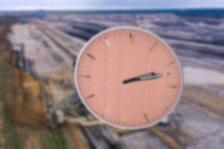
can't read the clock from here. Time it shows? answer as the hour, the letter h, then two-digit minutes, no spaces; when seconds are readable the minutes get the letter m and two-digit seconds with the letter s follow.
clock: 2h12
